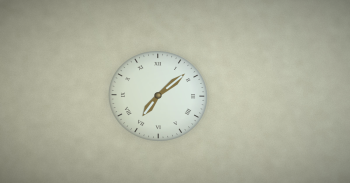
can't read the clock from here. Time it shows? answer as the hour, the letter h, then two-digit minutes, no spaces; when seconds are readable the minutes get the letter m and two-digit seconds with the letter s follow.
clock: 7h08
